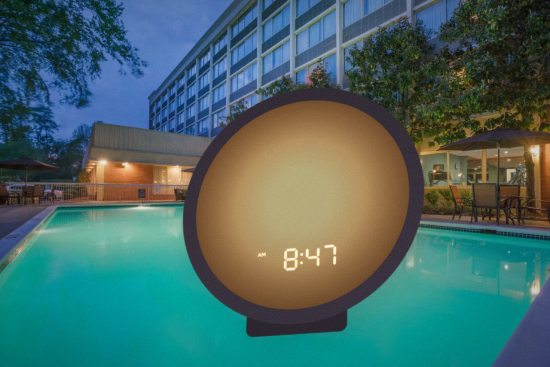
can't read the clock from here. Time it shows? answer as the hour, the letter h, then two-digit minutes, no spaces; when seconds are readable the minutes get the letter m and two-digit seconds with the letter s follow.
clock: 8h47
